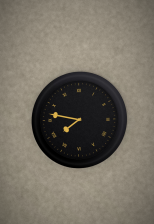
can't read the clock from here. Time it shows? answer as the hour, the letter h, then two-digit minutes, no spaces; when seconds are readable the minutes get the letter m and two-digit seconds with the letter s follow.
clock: 7h47
